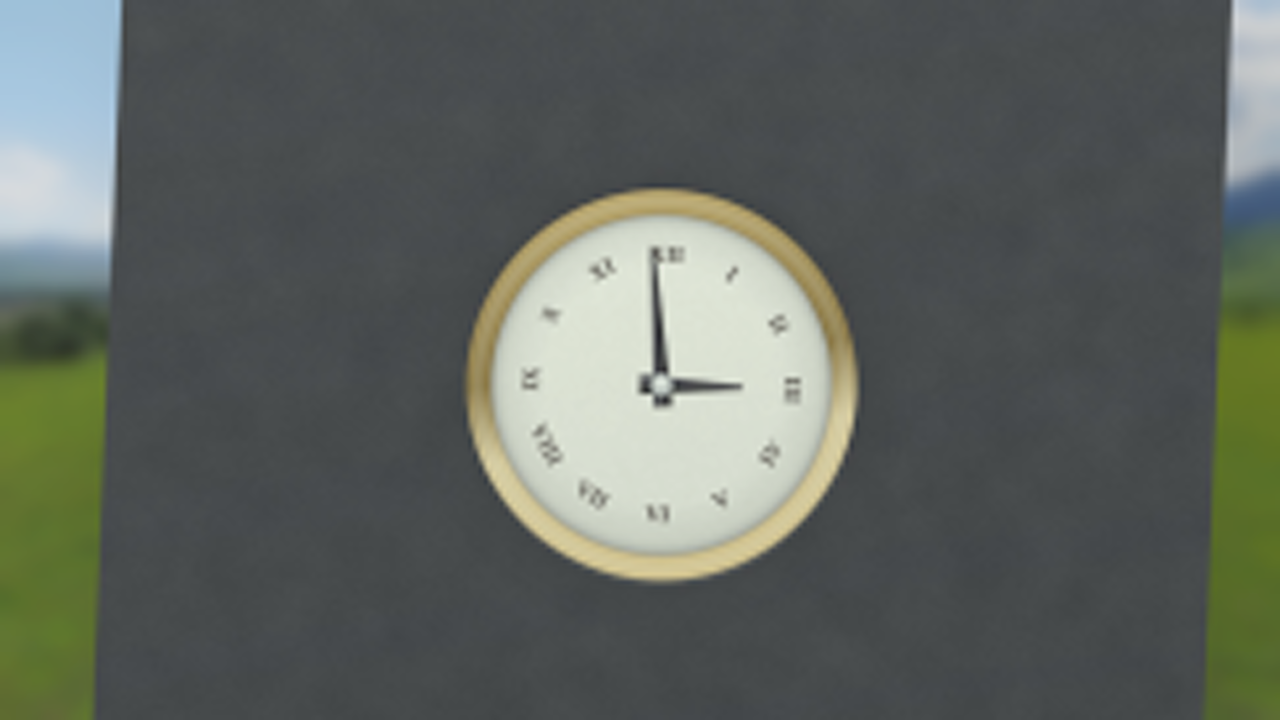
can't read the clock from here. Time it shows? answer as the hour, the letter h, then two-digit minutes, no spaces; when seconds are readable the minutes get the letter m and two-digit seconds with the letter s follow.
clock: 2h59
